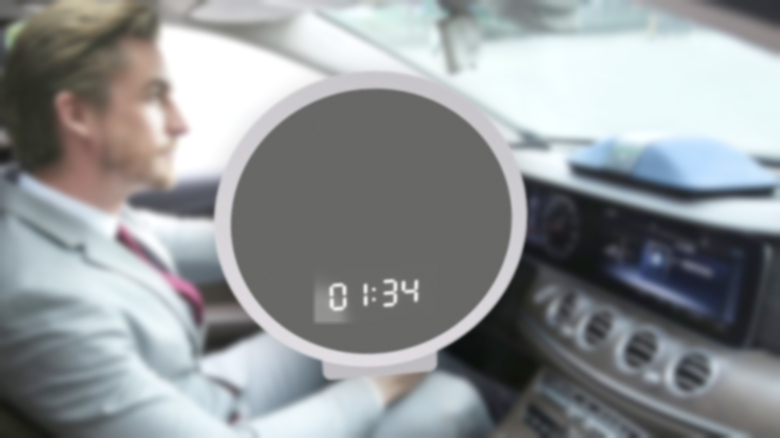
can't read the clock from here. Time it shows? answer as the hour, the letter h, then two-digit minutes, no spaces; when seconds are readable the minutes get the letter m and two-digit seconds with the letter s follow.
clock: 1h34
